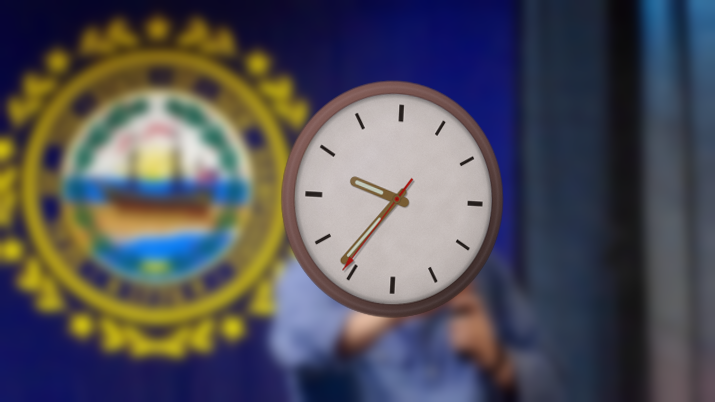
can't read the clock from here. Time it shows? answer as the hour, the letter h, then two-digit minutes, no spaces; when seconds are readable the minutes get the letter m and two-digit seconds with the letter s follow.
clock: 9h36m36s
